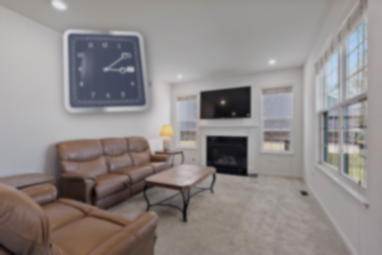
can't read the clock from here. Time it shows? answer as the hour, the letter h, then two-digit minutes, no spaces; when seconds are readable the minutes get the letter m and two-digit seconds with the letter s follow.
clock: 3h09
